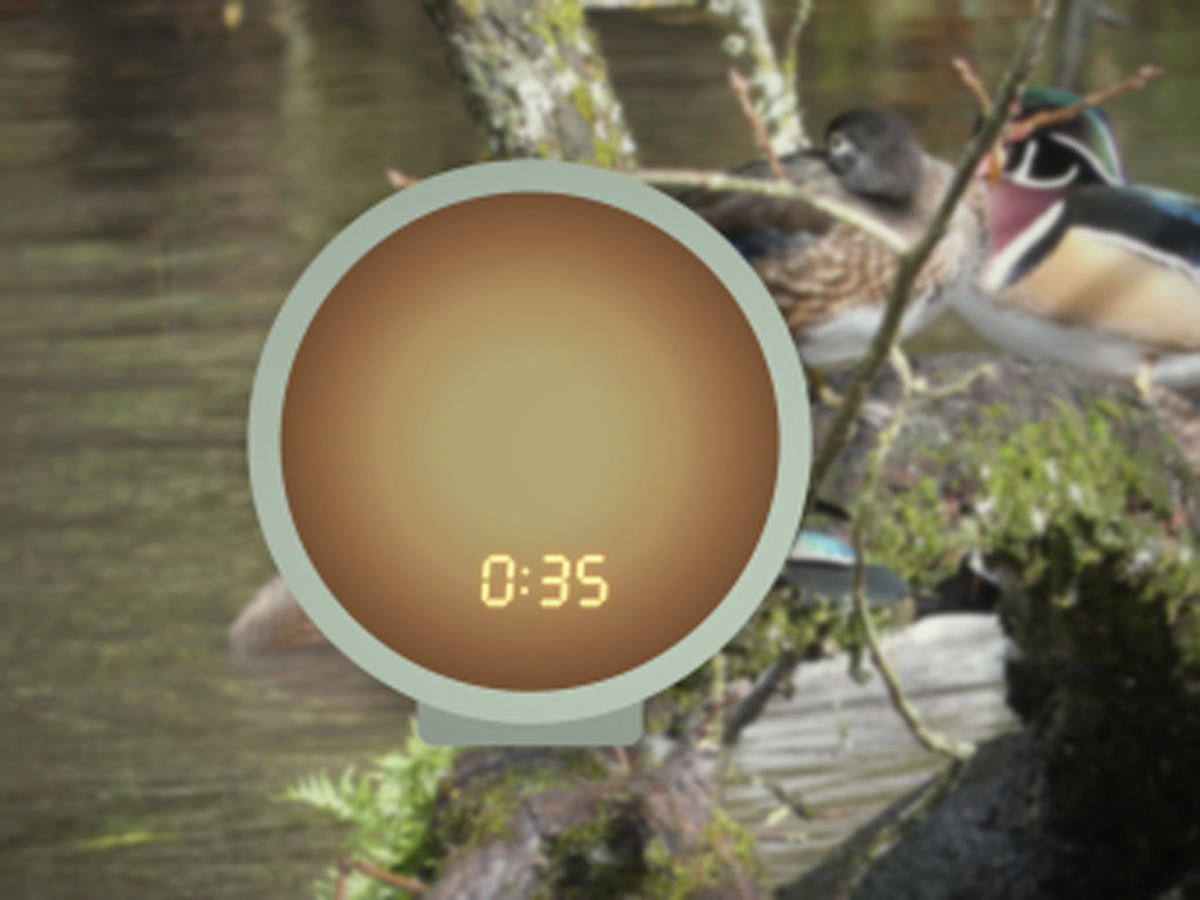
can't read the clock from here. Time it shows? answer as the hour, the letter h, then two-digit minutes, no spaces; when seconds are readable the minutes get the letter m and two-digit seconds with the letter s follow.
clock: 0h35
